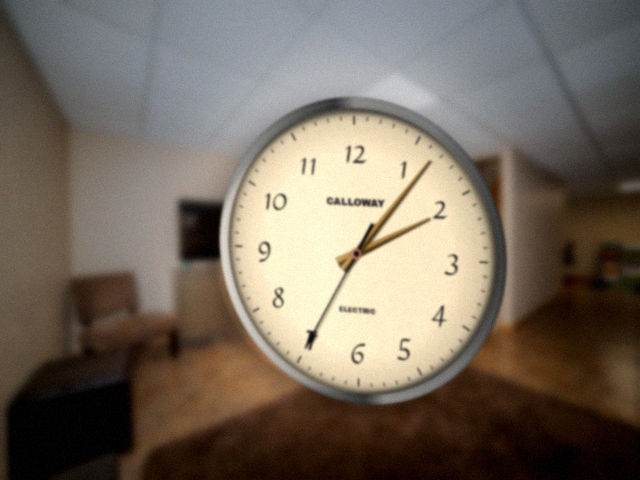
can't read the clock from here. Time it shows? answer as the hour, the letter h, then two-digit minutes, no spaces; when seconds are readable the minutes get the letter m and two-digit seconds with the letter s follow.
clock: 2h06m35s
